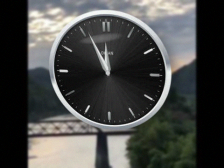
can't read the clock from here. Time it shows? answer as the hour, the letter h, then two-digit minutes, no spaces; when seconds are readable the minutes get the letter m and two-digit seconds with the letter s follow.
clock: 11h56
